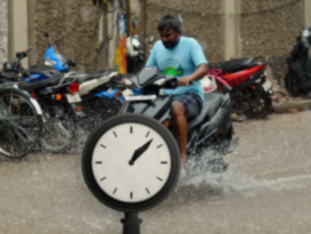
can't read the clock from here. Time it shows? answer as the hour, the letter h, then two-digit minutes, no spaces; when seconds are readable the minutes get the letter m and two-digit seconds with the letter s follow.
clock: 1h07
